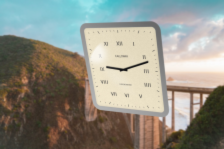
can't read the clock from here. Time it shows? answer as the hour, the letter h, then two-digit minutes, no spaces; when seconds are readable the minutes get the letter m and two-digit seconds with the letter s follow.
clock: 9h12
